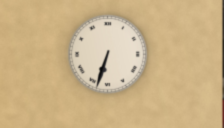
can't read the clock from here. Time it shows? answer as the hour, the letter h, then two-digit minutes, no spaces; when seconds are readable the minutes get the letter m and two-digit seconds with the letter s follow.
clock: 6h33
